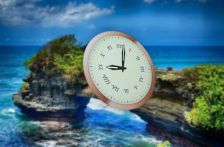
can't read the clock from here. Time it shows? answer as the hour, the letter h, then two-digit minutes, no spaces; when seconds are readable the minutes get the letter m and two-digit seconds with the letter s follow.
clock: 9h02
